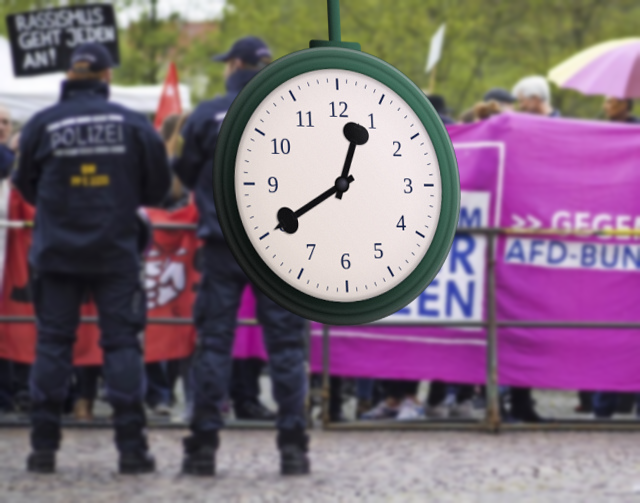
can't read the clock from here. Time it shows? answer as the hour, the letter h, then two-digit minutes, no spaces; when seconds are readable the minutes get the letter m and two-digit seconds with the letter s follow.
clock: 12h40
